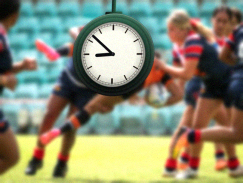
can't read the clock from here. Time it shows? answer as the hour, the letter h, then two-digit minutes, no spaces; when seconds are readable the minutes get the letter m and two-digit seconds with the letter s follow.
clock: 8h52
